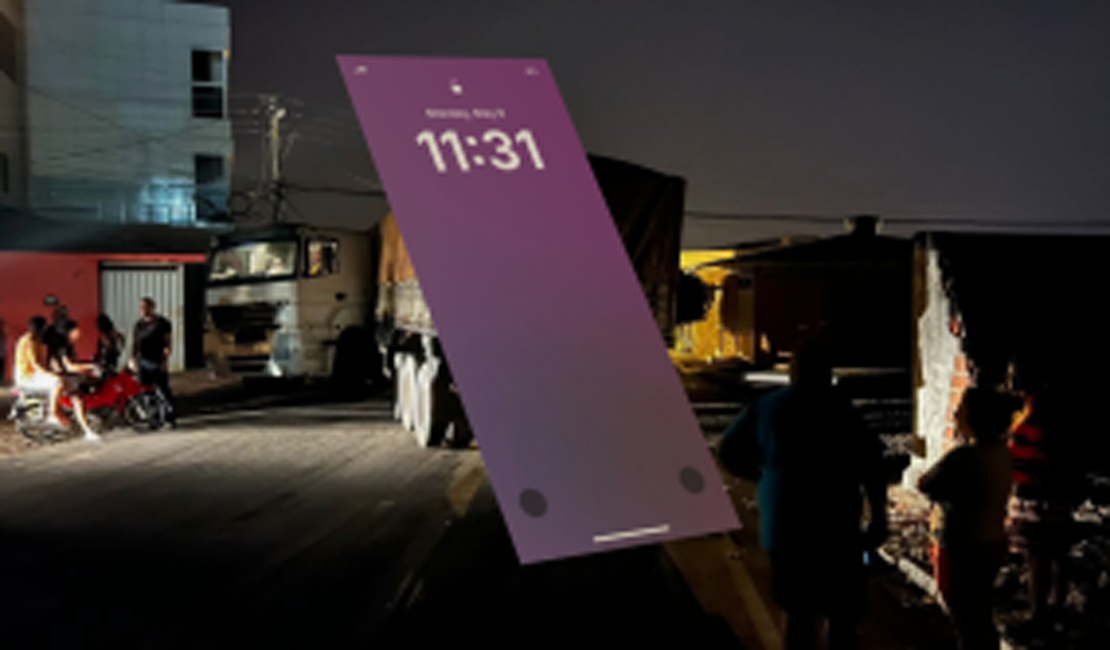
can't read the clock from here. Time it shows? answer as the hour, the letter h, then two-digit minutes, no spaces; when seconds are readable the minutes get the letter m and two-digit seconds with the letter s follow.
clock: 11h31
